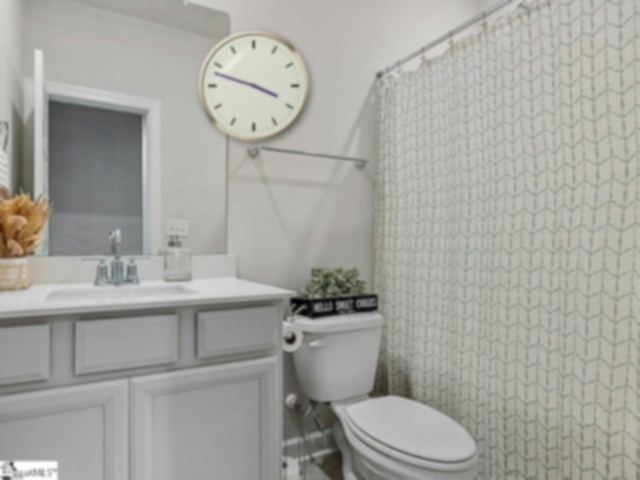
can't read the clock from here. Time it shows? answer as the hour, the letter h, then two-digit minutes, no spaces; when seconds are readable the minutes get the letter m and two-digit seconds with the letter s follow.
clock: 3h48
